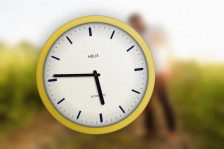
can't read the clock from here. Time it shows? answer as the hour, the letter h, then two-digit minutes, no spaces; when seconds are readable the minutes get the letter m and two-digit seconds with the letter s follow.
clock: 5h46
